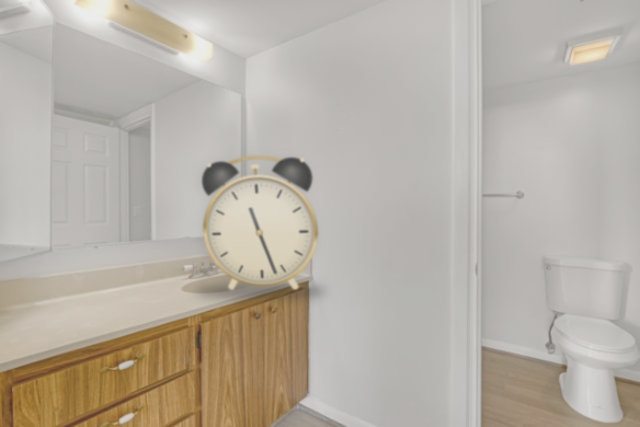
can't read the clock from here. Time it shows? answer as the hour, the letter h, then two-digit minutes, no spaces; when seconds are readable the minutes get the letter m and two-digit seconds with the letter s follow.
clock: 11h27
